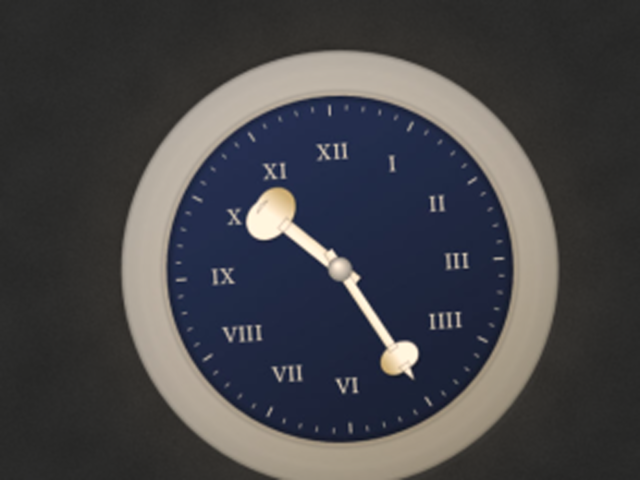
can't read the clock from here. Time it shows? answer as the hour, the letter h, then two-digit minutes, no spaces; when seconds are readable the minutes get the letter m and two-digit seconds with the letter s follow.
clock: 10h25
